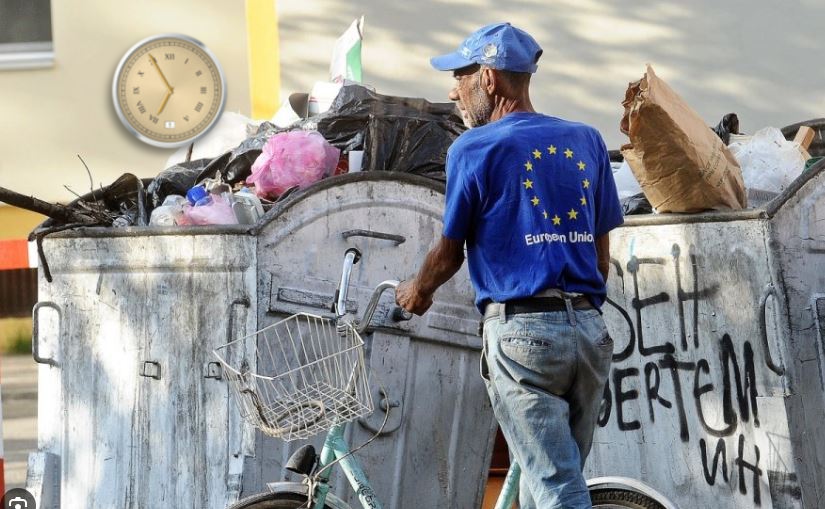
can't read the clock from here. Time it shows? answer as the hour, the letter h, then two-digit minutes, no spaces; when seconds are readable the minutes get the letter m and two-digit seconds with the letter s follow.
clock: 6h55
